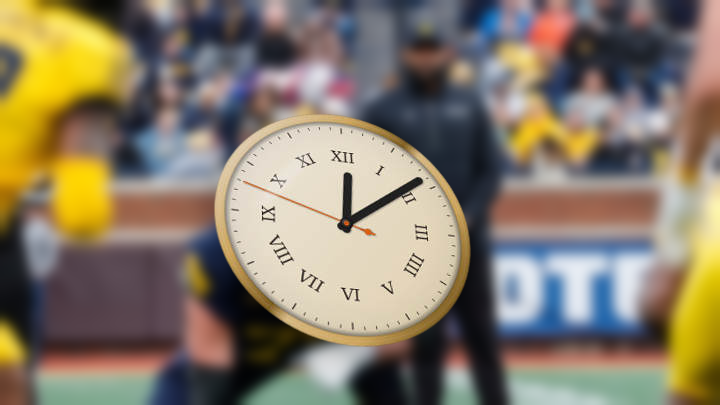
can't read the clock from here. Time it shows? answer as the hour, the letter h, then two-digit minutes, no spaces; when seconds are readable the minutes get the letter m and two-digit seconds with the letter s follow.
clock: 12h08m48s
